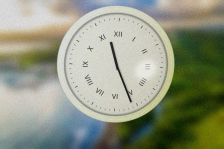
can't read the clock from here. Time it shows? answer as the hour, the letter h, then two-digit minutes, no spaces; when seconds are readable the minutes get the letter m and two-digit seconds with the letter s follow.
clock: 11h26
